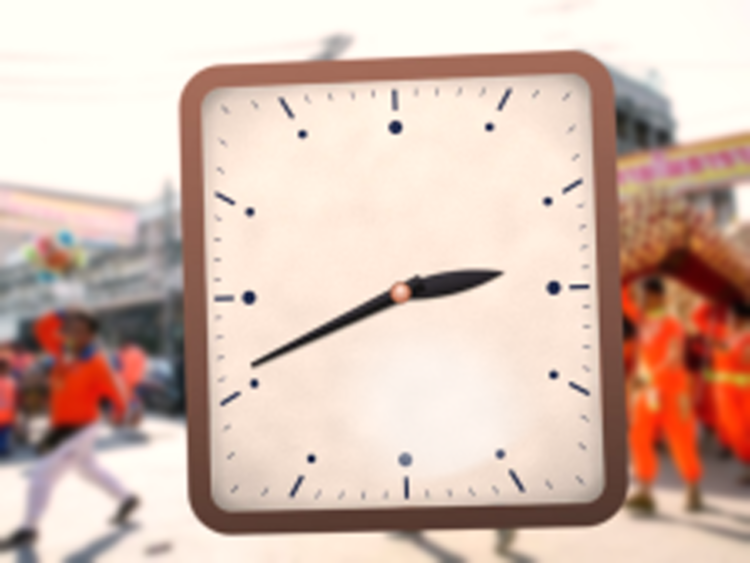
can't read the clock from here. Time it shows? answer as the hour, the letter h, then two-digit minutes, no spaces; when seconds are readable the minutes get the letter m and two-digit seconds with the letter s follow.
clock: 2h41
